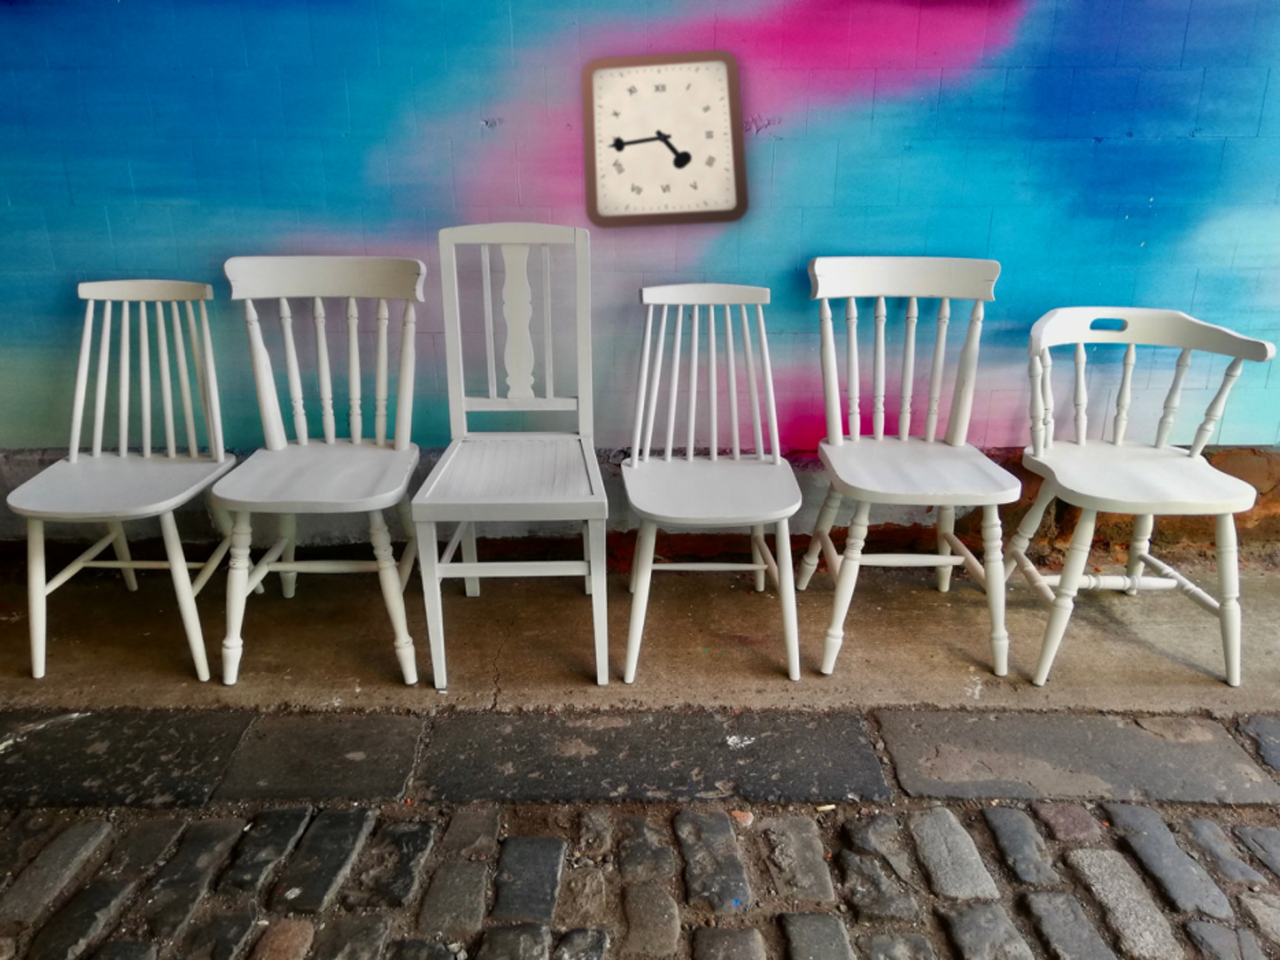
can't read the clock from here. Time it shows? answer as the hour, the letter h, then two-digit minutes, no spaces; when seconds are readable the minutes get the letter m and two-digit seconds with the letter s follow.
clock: 4h44
